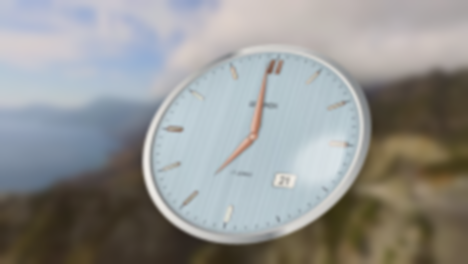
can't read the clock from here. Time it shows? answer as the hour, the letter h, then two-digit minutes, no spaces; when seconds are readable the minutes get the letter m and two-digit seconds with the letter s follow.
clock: 6h59
